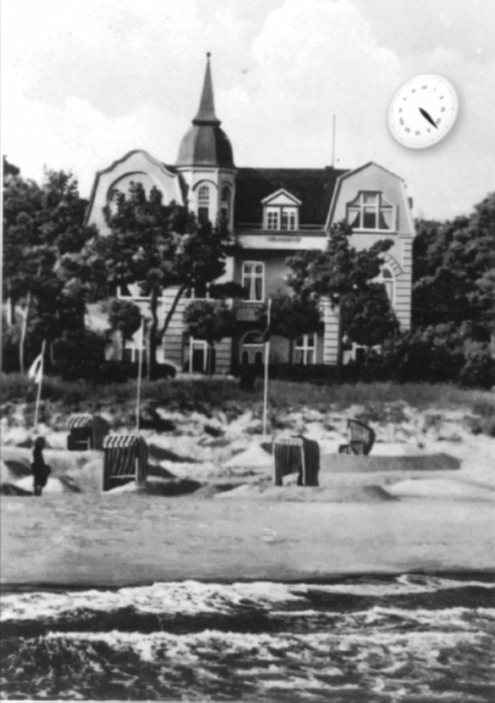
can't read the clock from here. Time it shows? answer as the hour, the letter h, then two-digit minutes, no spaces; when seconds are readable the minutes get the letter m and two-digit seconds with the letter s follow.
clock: 4h22
